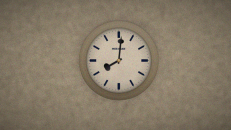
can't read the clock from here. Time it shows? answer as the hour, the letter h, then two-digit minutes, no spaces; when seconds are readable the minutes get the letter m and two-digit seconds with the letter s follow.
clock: 8h01
